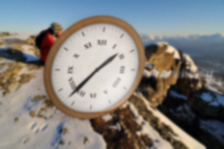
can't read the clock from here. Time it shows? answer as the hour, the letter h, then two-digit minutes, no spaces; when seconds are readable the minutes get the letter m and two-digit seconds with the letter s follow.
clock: 1h37
